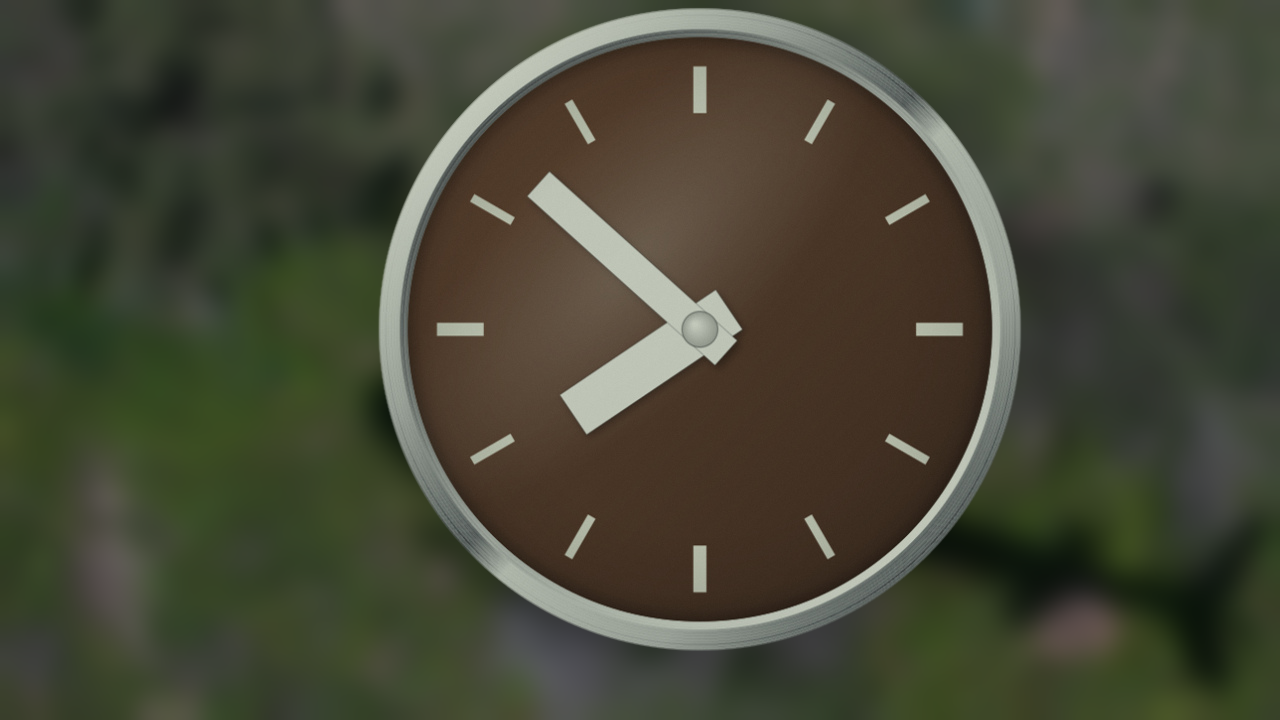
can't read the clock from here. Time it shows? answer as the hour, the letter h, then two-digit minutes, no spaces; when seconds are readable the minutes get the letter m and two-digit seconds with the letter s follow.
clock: 7h52
